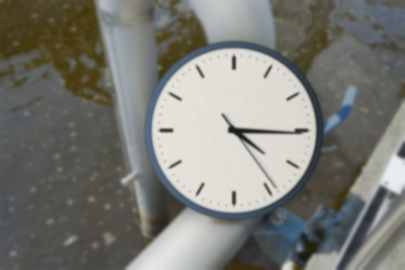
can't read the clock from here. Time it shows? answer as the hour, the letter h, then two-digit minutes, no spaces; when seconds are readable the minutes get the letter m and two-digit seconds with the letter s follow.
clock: 4h15m24s
